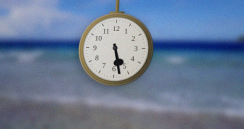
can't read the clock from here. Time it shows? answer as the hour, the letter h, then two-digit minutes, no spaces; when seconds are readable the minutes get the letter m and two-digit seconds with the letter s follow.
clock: 5h28
